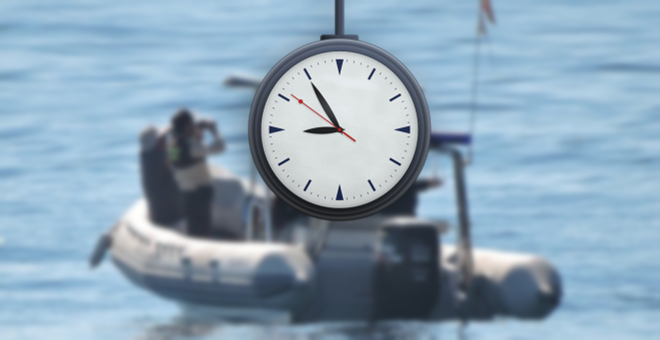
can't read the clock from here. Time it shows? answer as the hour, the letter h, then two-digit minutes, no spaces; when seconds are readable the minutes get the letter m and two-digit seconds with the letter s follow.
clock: 8h54m51s
